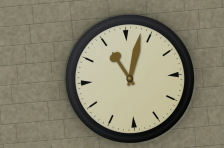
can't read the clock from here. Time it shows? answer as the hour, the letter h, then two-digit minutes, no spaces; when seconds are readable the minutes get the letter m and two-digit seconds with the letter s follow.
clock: 11h03
